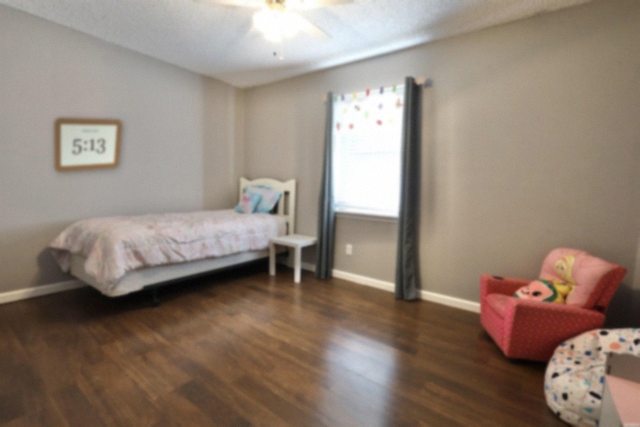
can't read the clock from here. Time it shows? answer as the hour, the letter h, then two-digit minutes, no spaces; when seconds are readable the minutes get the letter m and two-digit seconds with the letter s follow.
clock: 5h13
